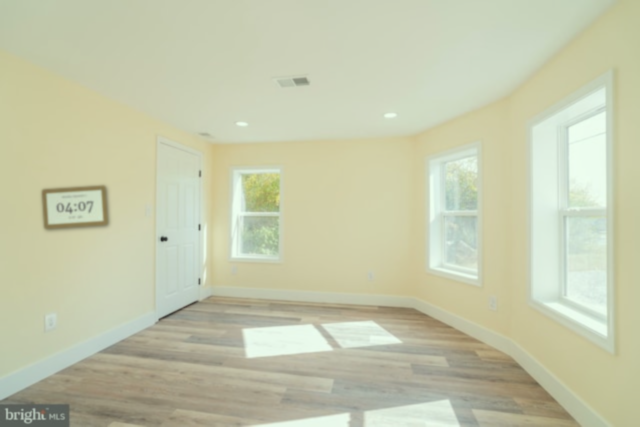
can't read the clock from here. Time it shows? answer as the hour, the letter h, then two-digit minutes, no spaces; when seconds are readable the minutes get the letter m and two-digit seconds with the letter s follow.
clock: 4h07
